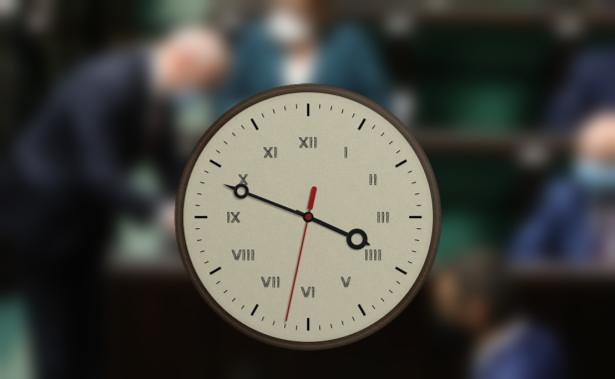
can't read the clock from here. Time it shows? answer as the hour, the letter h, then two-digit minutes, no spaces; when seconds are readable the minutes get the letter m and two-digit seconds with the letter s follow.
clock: 3h48m32s
